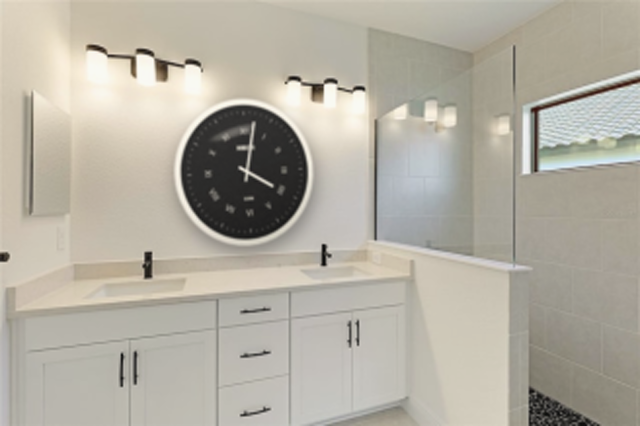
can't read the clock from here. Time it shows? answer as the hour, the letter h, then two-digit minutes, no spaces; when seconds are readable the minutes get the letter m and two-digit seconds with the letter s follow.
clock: 4h02
